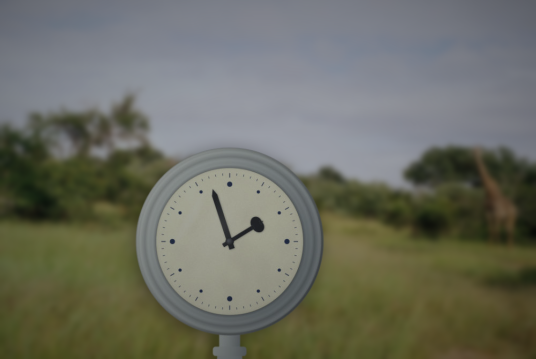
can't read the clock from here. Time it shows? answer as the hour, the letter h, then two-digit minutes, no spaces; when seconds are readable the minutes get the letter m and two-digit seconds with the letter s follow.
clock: 1h57
